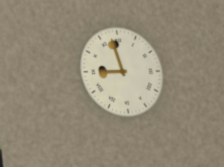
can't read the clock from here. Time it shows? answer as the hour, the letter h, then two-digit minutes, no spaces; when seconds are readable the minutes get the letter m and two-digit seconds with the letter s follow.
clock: 8h58
